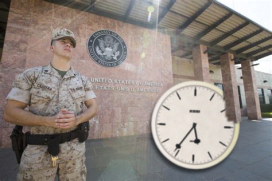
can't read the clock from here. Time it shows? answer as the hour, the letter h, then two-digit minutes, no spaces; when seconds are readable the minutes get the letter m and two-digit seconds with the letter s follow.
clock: 5h36
